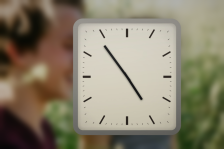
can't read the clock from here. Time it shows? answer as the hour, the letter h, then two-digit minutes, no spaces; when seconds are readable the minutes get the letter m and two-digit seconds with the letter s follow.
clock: 4h54
